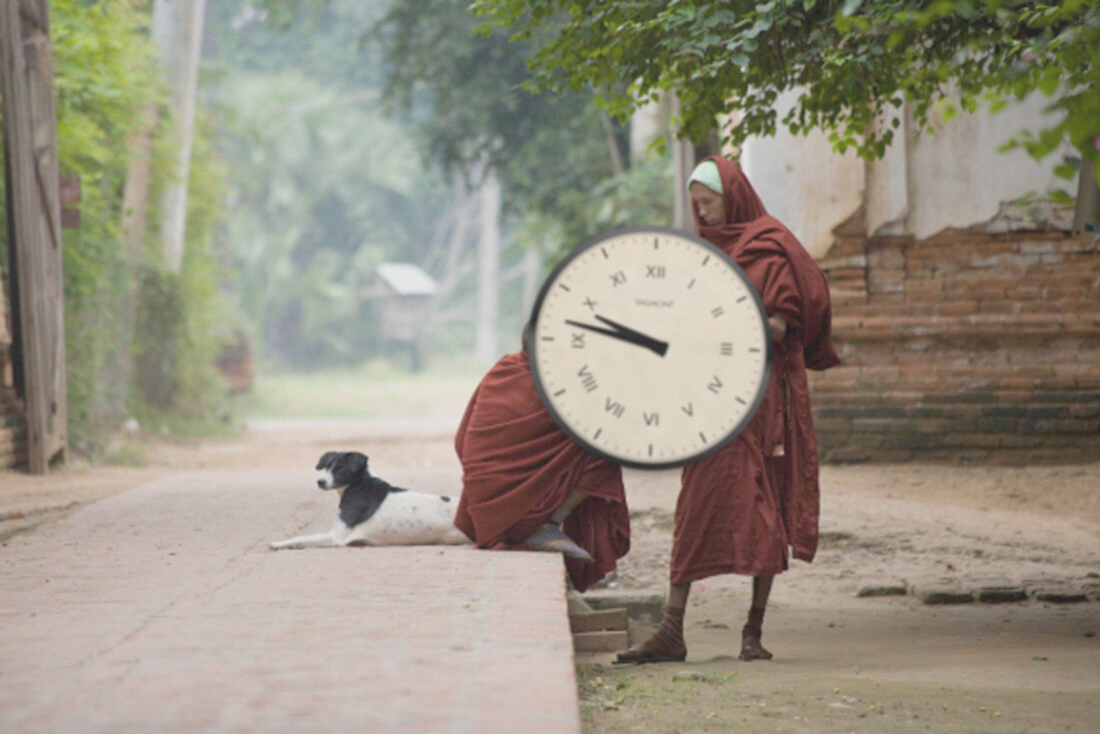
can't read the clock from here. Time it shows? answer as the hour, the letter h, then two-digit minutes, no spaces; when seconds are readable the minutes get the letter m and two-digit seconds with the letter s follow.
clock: 9h47
